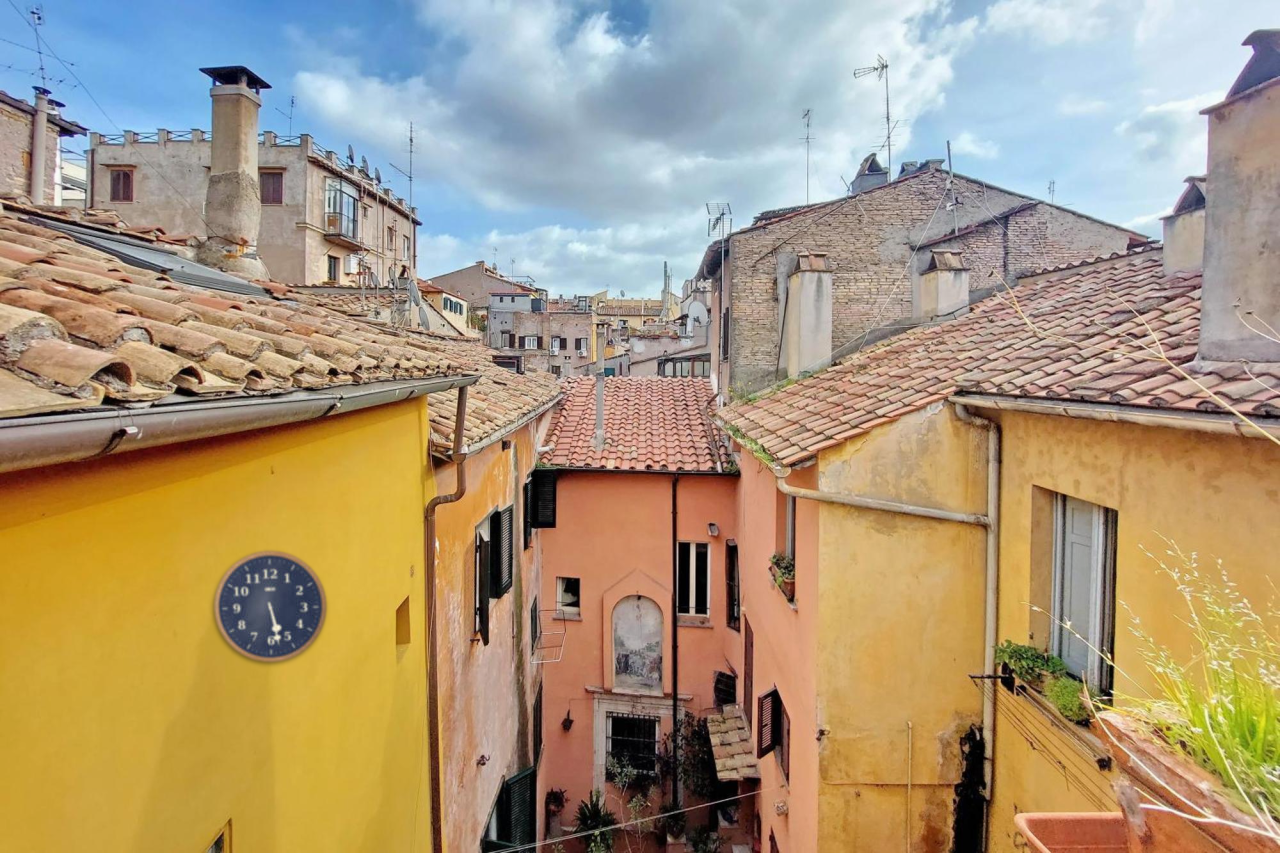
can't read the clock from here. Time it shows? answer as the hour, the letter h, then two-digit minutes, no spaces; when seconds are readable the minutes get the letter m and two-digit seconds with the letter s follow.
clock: 5h28
